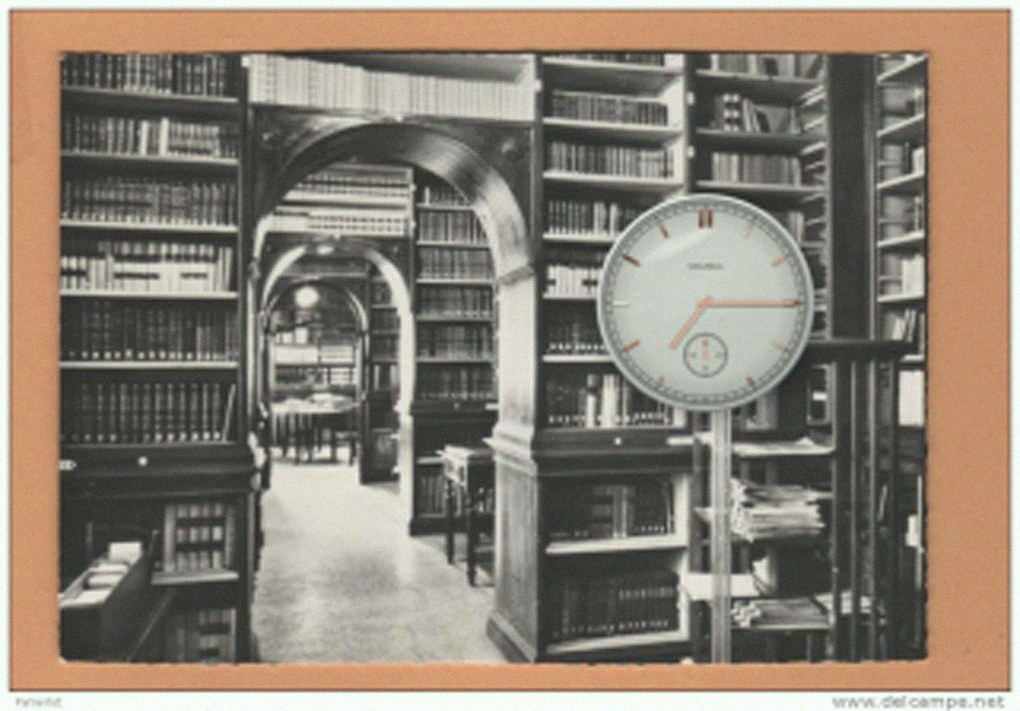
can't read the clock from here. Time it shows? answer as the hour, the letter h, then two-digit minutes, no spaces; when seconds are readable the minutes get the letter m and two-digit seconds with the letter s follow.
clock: 7h15
